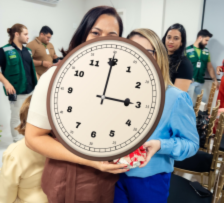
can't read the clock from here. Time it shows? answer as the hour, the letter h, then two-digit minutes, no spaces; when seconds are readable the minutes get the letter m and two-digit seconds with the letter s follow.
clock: 3h00
